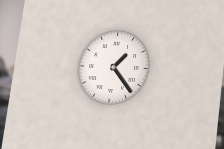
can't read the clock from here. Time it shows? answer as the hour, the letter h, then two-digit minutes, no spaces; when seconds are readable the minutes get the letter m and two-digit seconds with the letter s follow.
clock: 1h23
